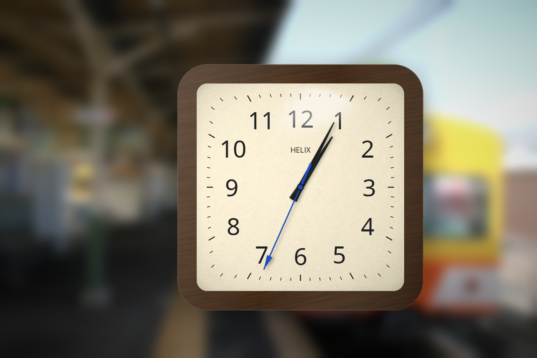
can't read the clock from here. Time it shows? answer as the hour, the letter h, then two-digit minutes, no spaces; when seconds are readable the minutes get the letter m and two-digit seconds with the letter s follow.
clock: 1h04m34s
